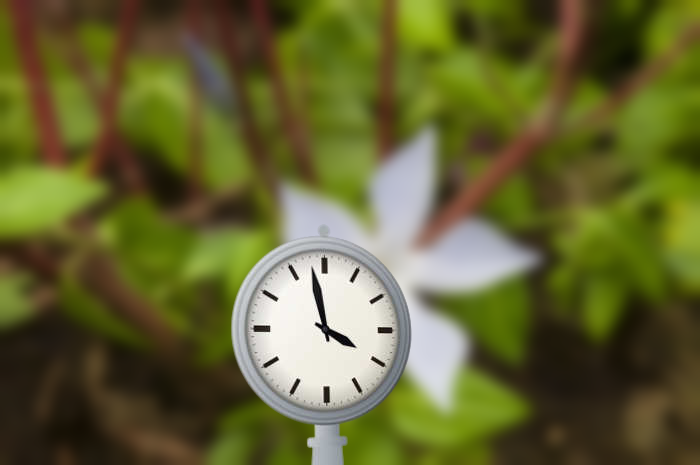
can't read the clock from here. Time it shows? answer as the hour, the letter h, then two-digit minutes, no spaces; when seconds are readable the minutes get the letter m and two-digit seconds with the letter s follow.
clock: 3h58
